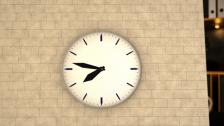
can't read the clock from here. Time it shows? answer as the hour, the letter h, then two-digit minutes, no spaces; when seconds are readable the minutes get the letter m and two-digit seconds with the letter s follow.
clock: 7h47
